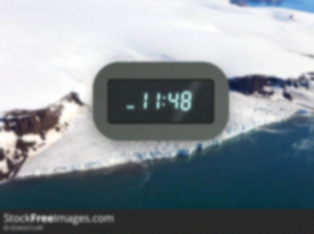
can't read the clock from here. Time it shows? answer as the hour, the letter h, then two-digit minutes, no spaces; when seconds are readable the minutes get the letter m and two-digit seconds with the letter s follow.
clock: 11h48
